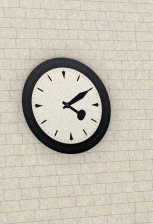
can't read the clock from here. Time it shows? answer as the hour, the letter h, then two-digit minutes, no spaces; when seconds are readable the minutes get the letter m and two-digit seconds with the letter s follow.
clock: 4h10
